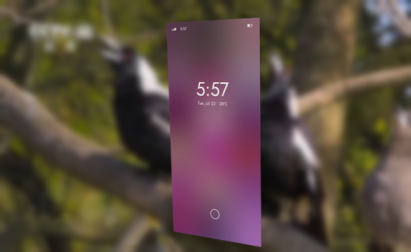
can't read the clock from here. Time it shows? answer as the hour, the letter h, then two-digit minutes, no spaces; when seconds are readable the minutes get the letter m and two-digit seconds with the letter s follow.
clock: 5h57
